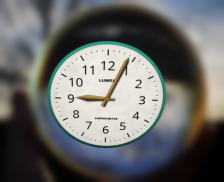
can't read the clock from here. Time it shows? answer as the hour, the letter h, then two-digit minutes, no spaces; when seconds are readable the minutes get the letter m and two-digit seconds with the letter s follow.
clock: 9h04
